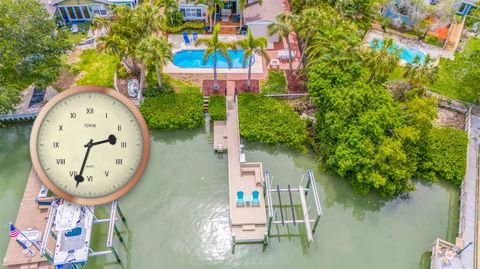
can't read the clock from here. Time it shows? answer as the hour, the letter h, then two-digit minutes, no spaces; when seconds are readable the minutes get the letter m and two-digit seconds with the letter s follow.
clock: 2h33
